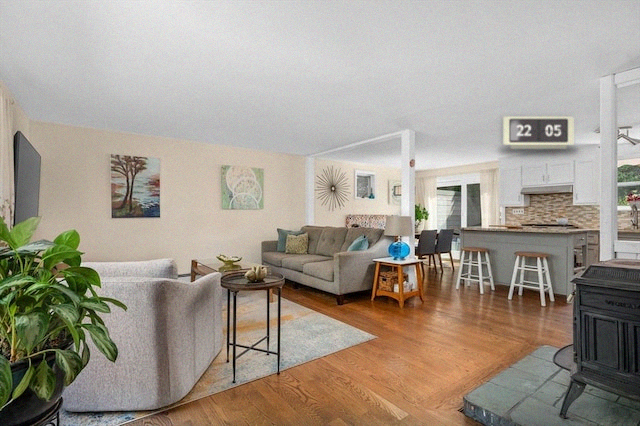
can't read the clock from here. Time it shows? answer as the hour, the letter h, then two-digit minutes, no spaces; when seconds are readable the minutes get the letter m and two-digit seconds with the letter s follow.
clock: 22h05
